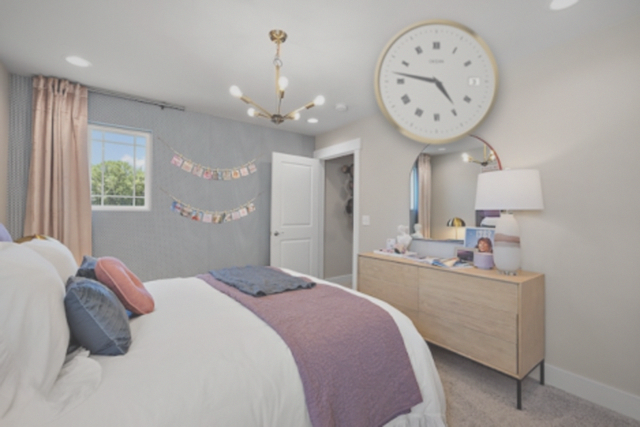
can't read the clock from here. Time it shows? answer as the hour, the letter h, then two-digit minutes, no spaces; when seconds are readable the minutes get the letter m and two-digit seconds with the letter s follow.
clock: 4h47
